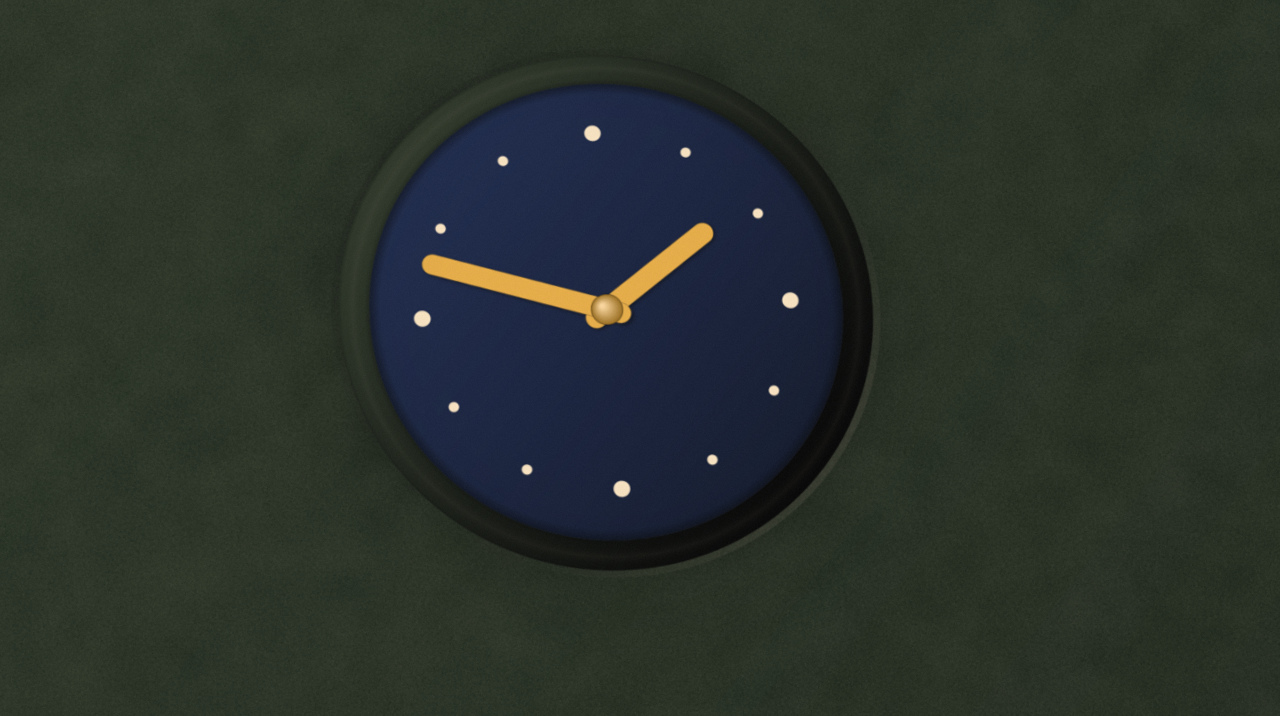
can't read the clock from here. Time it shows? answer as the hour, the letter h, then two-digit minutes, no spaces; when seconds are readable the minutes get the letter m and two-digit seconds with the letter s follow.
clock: 1h48
